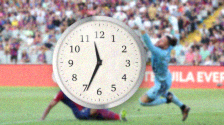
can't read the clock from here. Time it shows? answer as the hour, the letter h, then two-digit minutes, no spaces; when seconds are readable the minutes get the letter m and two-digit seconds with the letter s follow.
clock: 11h34
